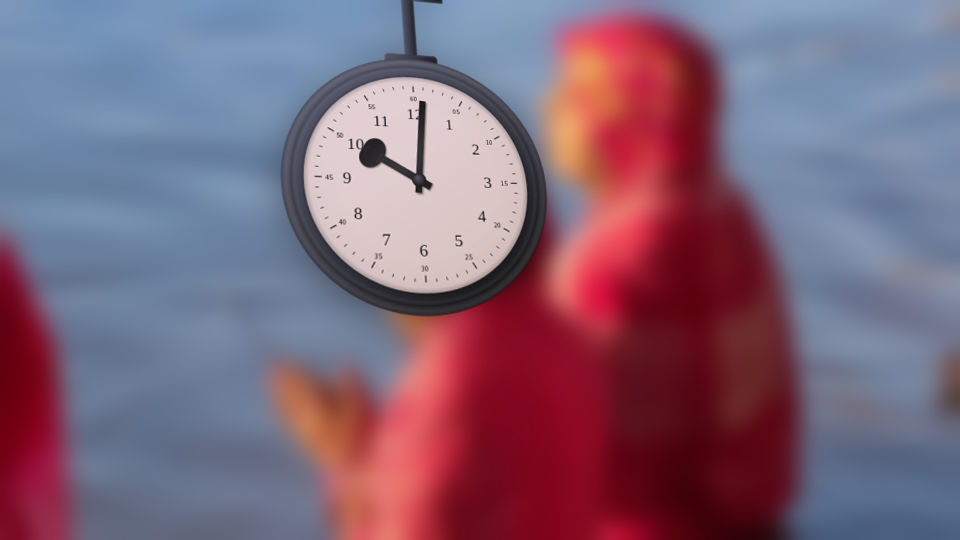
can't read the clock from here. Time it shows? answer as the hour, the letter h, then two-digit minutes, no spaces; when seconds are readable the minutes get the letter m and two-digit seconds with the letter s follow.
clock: 10h01
